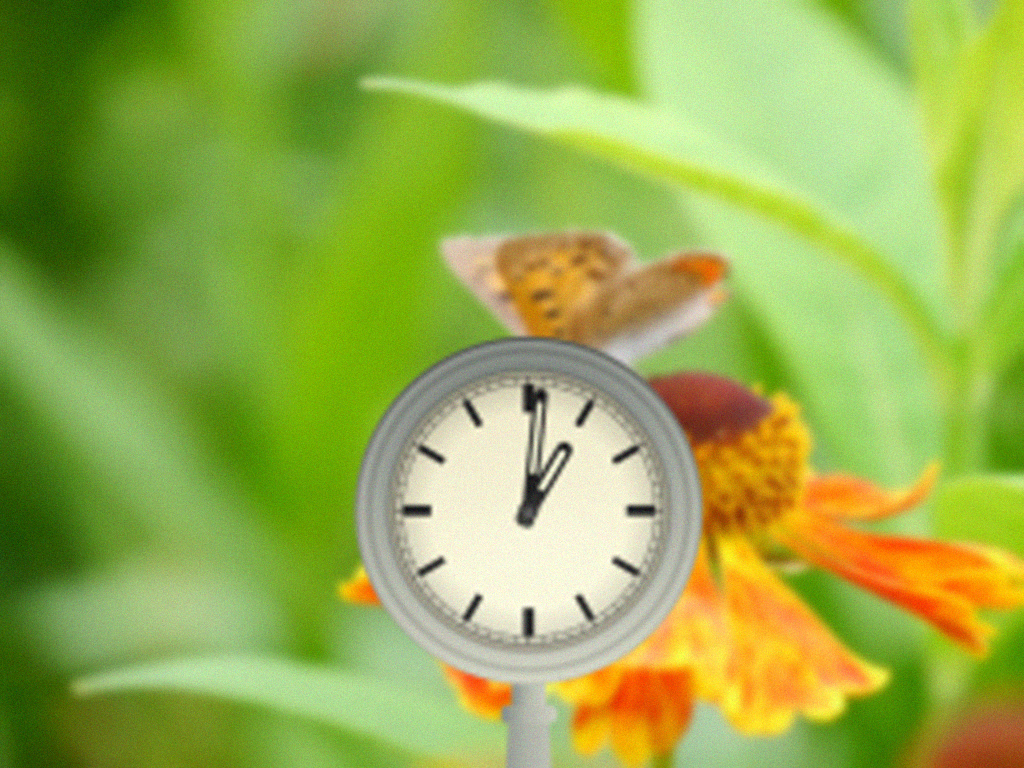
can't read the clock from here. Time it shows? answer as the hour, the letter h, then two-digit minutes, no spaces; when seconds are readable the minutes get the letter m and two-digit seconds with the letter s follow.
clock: 1h01
